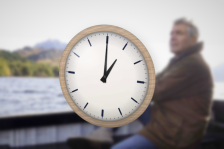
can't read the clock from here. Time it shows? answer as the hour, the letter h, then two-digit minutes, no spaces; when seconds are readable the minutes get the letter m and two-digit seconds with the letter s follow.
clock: 1h00
